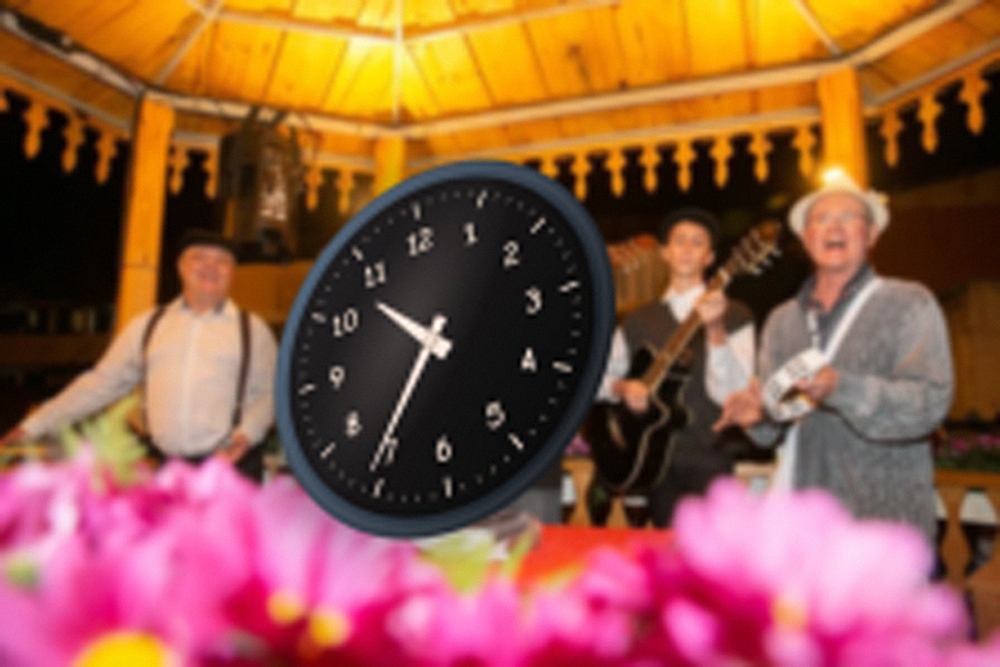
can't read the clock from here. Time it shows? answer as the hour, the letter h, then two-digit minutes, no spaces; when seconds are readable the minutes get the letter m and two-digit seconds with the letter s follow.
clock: 10h36
